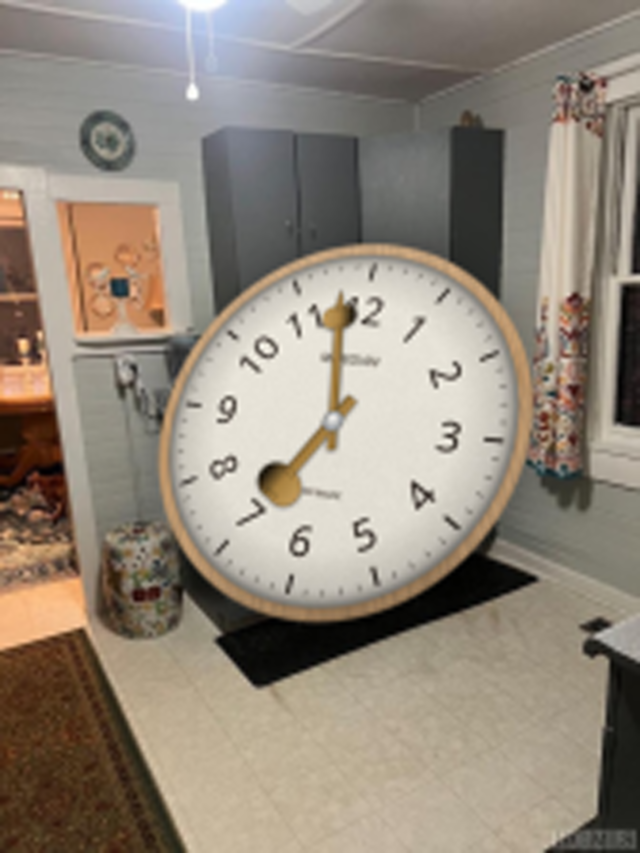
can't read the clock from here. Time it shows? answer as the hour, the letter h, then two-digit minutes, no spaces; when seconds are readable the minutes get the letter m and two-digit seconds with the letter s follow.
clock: 6h58
